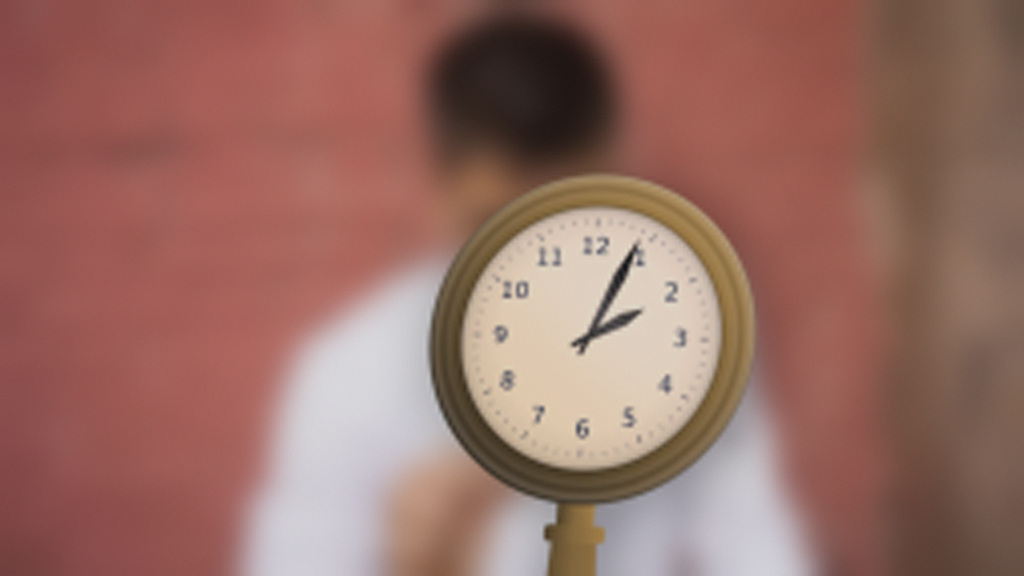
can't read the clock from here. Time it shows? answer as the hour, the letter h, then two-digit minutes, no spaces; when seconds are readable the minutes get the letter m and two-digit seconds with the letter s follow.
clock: 2h04
